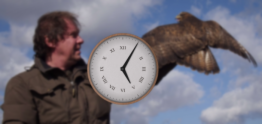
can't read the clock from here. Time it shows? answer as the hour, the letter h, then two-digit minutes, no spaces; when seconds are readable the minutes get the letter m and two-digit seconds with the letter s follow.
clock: 5h05
